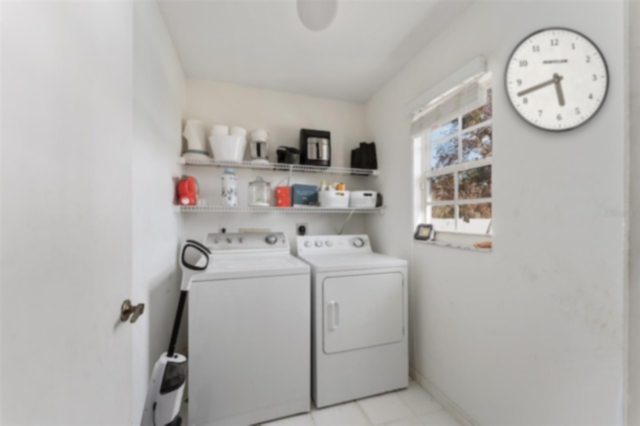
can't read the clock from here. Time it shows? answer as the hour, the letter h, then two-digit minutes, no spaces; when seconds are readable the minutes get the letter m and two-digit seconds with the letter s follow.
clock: 5h42
